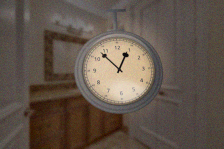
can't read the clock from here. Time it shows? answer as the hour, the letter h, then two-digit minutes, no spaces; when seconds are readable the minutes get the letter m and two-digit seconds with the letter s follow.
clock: 12h53
